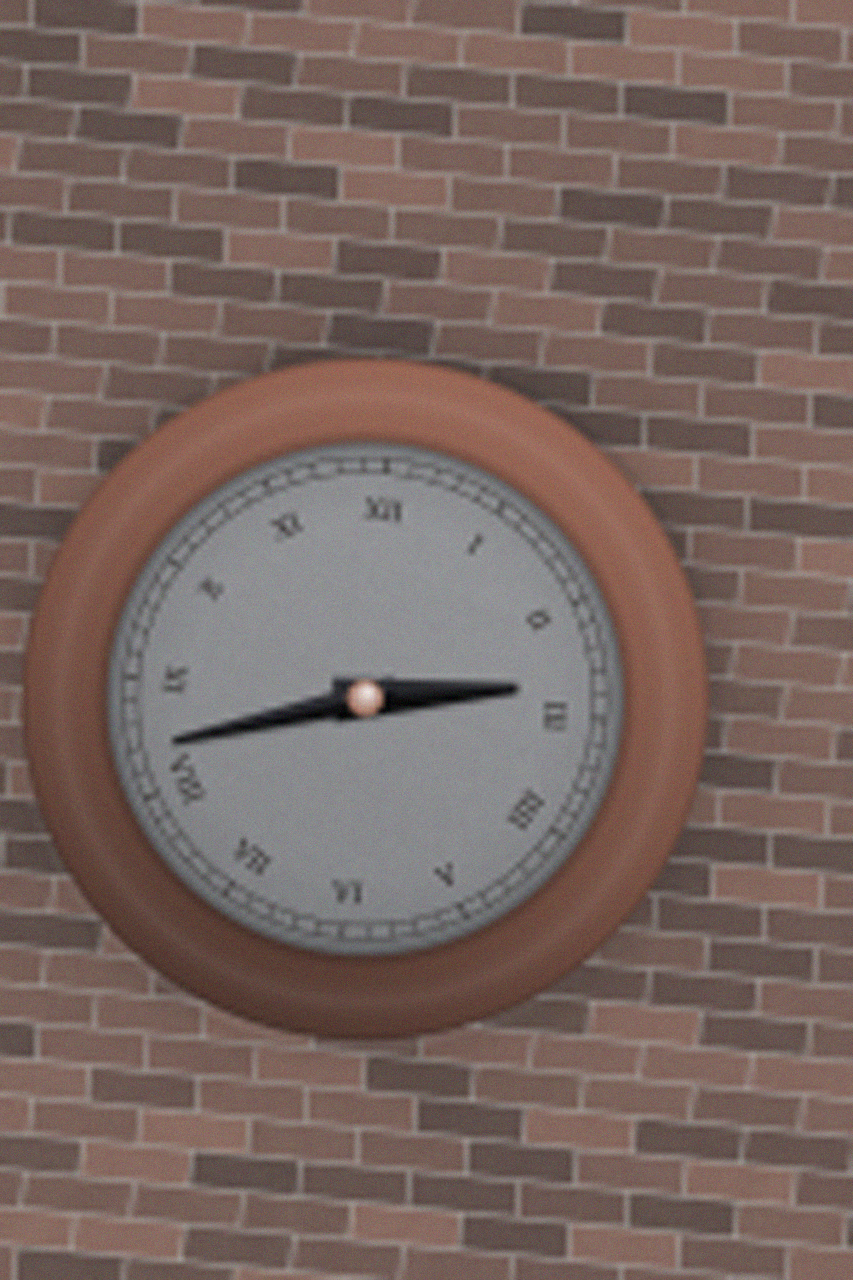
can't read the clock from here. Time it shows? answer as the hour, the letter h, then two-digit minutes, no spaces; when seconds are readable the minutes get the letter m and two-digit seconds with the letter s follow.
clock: 2h42
